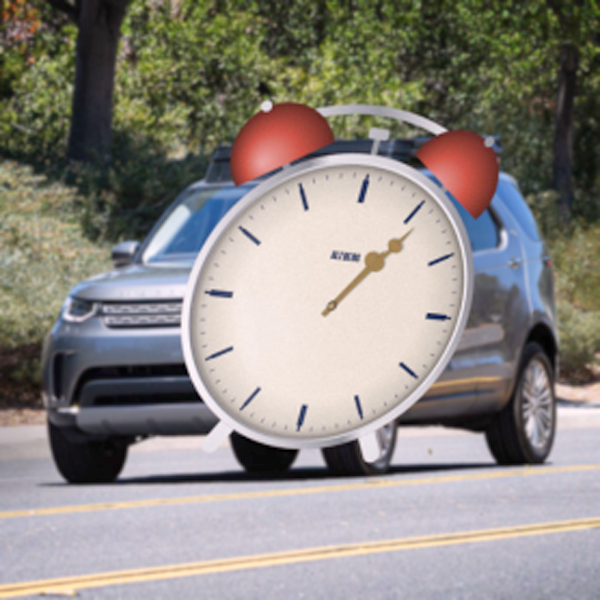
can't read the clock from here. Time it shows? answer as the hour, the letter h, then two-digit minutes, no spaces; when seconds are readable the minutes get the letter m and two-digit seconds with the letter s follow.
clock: 1h06
